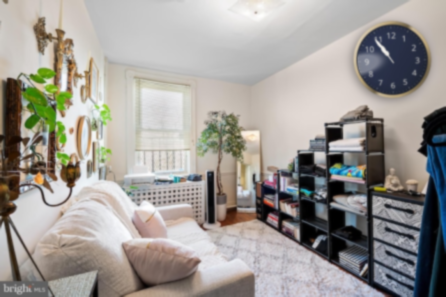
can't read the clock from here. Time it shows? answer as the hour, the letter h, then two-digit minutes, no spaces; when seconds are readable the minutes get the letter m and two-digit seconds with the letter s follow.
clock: 10h54
